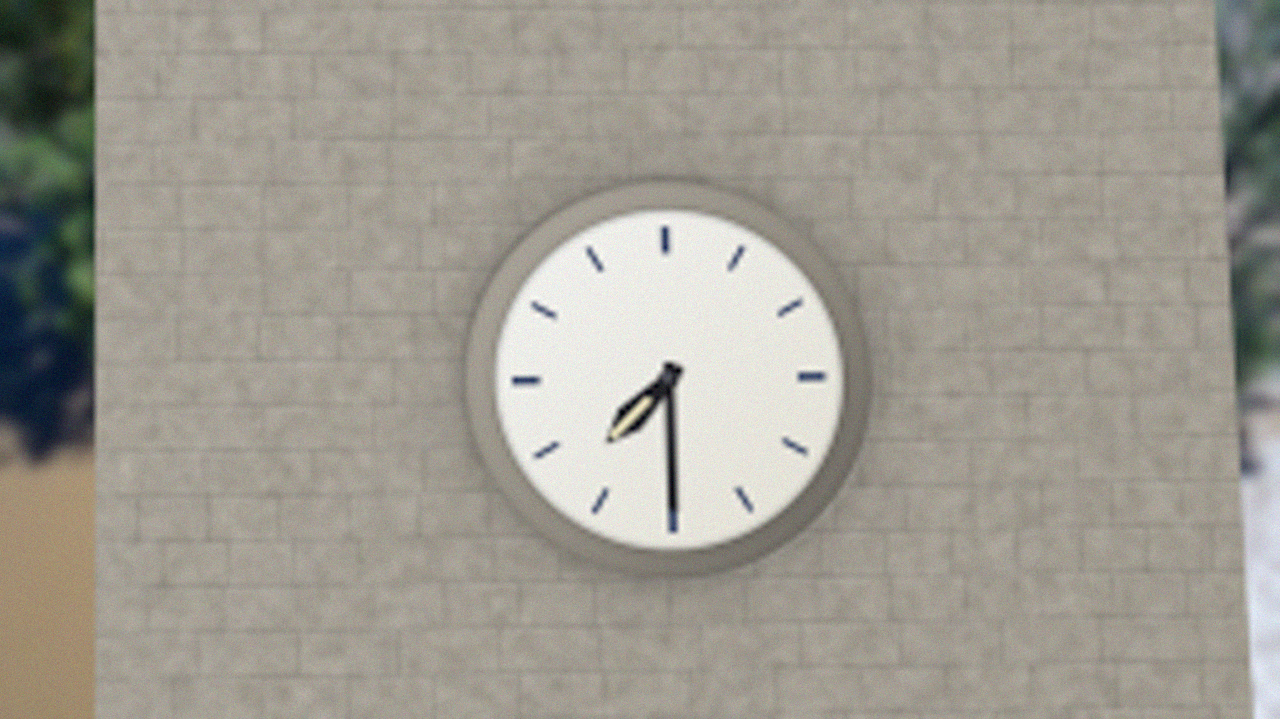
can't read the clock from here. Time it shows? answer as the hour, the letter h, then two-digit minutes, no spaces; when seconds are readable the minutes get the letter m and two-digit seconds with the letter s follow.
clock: 7h30
